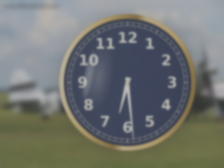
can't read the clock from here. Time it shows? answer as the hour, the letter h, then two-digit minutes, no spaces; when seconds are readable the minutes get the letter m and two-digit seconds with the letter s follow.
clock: 6h29
